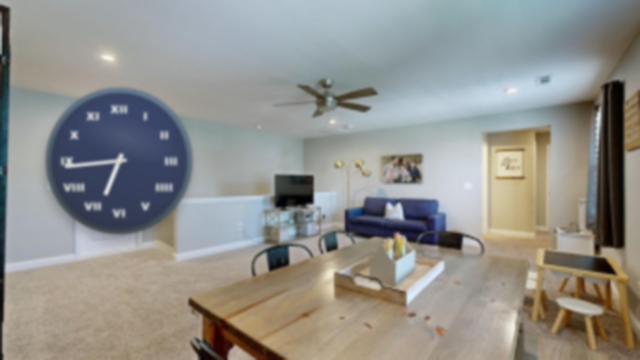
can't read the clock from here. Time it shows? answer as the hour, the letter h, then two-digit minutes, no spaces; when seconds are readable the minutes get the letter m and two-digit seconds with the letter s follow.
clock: 6h44
